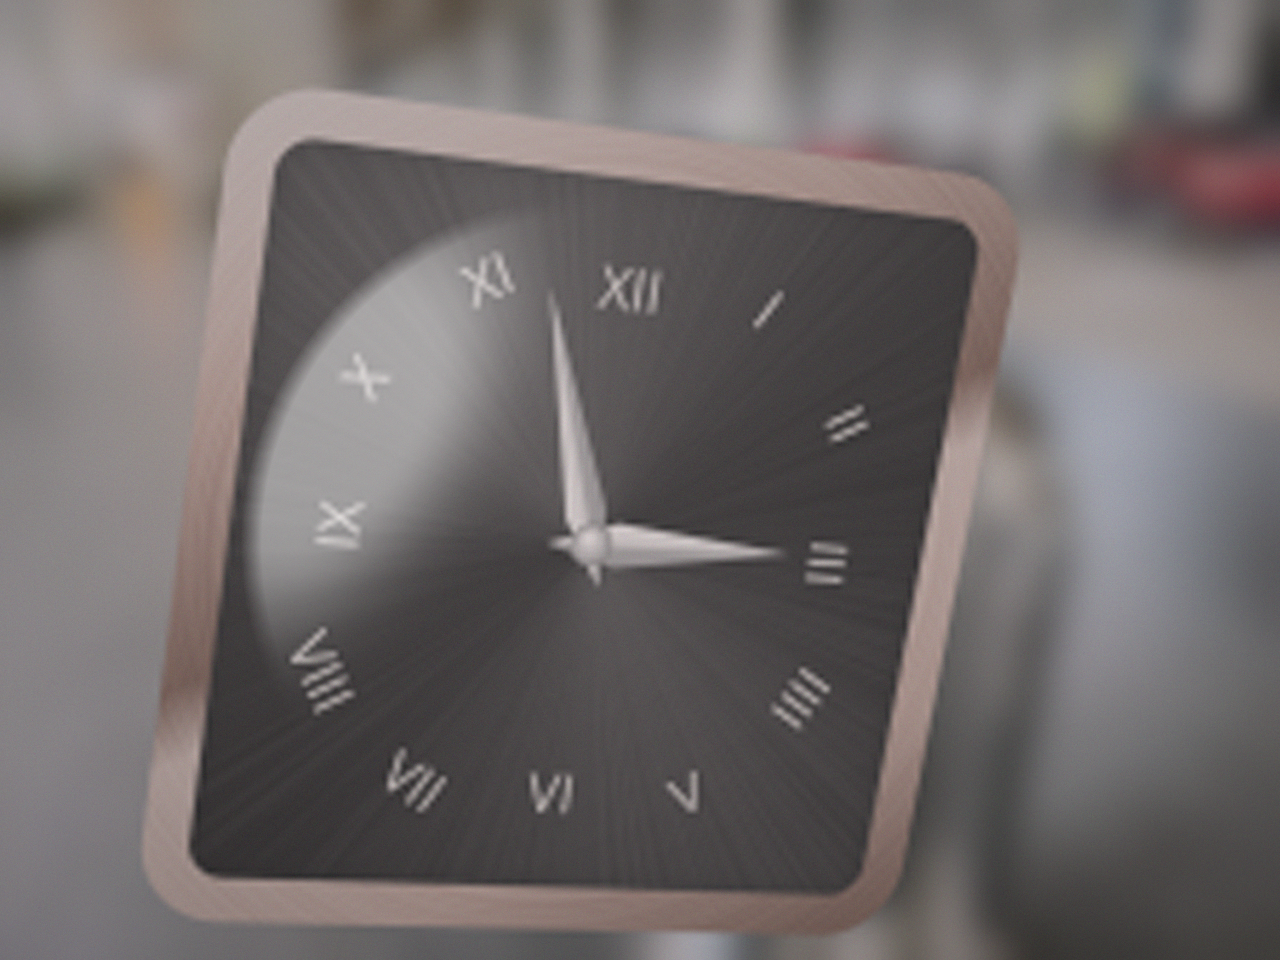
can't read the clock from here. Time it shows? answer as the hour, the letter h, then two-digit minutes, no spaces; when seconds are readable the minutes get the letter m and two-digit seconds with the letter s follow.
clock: 2h57
